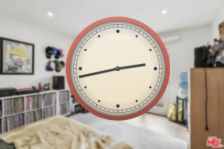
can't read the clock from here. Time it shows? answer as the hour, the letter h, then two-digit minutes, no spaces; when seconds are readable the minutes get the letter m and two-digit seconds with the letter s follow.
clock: 2h43
